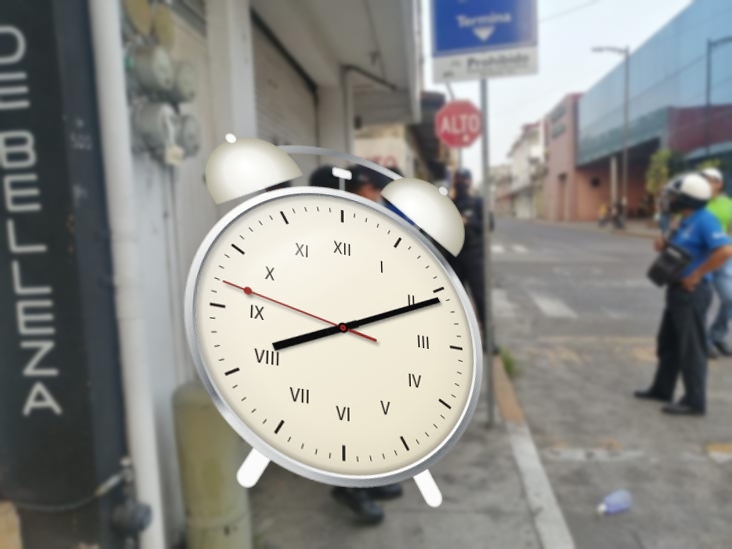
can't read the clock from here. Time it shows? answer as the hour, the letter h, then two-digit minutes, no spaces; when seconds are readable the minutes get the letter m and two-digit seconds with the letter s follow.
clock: 8h10m47s
